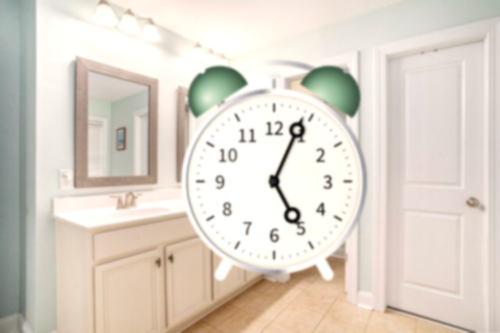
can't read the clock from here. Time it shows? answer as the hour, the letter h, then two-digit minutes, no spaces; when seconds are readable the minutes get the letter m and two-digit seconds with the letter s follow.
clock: 5h04
